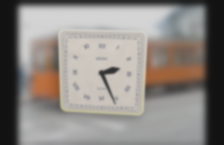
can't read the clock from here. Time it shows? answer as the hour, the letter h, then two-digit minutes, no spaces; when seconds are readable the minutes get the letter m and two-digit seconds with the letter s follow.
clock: 2h26
